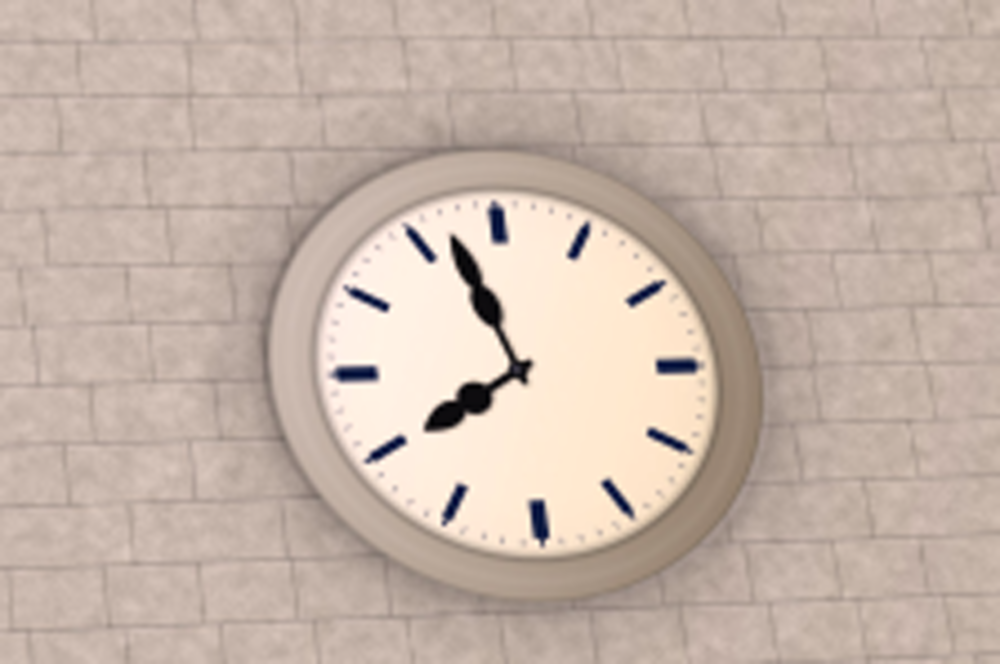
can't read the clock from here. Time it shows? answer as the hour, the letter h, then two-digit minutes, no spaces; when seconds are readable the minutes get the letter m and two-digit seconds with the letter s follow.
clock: 7h57
